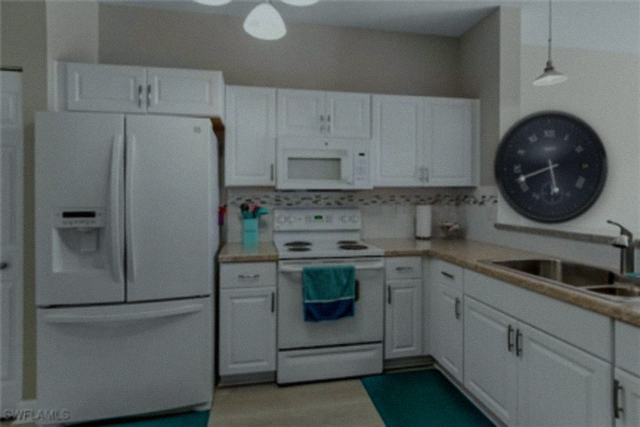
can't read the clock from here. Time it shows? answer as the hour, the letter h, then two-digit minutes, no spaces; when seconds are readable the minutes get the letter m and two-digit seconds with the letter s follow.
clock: 5h42
